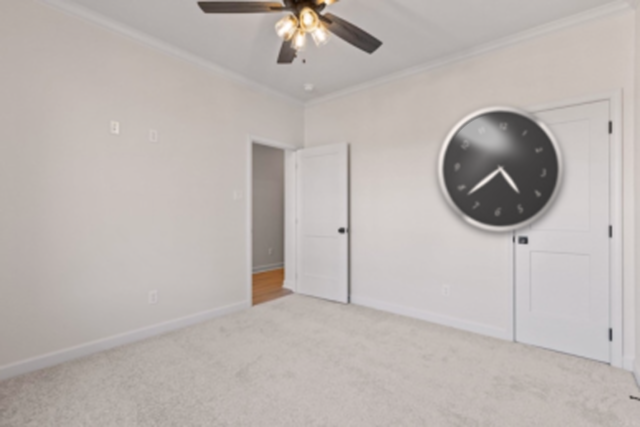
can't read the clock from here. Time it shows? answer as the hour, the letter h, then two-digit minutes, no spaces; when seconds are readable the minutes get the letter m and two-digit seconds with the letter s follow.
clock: 4h38
